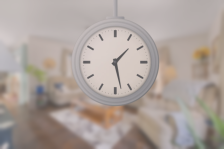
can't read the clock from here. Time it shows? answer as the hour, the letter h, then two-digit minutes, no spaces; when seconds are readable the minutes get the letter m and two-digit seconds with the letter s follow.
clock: 1h28
